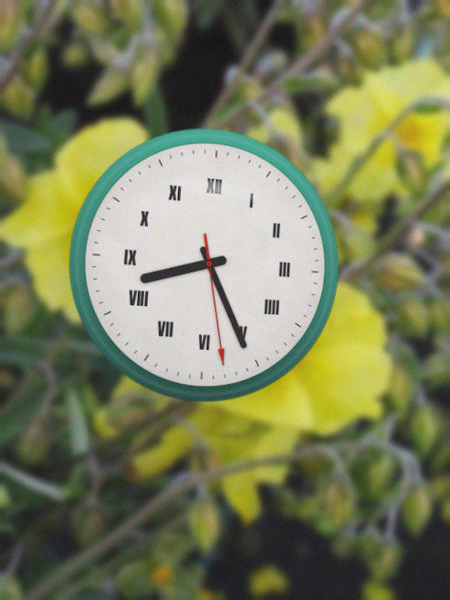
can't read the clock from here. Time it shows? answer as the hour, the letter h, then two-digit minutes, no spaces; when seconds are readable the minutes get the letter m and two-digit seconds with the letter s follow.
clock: 8h25m28s
